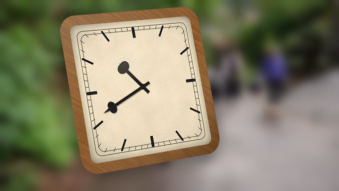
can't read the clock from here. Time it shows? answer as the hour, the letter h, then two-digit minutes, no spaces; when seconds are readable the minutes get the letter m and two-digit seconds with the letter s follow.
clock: 10h41
